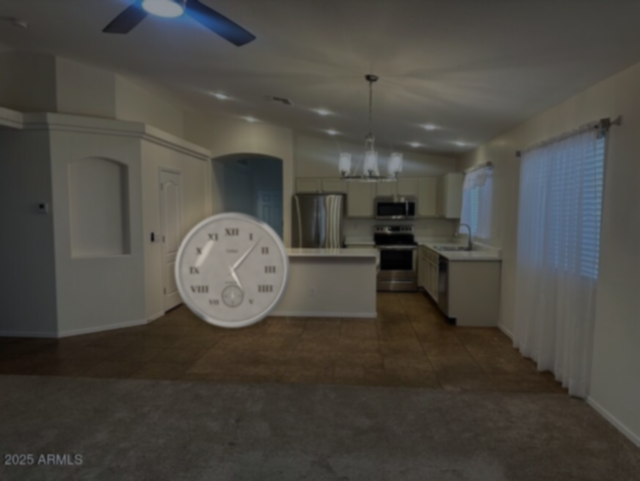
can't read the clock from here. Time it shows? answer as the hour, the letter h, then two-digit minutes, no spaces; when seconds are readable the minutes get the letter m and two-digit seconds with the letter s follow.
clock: 5h07
